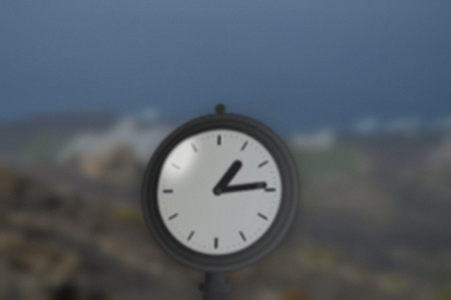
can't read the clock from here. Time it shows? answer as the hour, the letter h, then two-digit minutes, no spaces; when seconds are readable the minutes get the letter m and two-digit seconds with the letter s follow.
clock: 1h14
